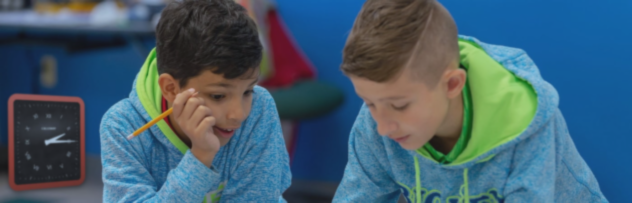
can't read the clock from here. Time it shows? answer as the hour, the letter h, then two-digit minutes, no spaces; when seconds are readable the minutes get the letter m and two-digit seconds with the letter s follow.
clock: 2h15
